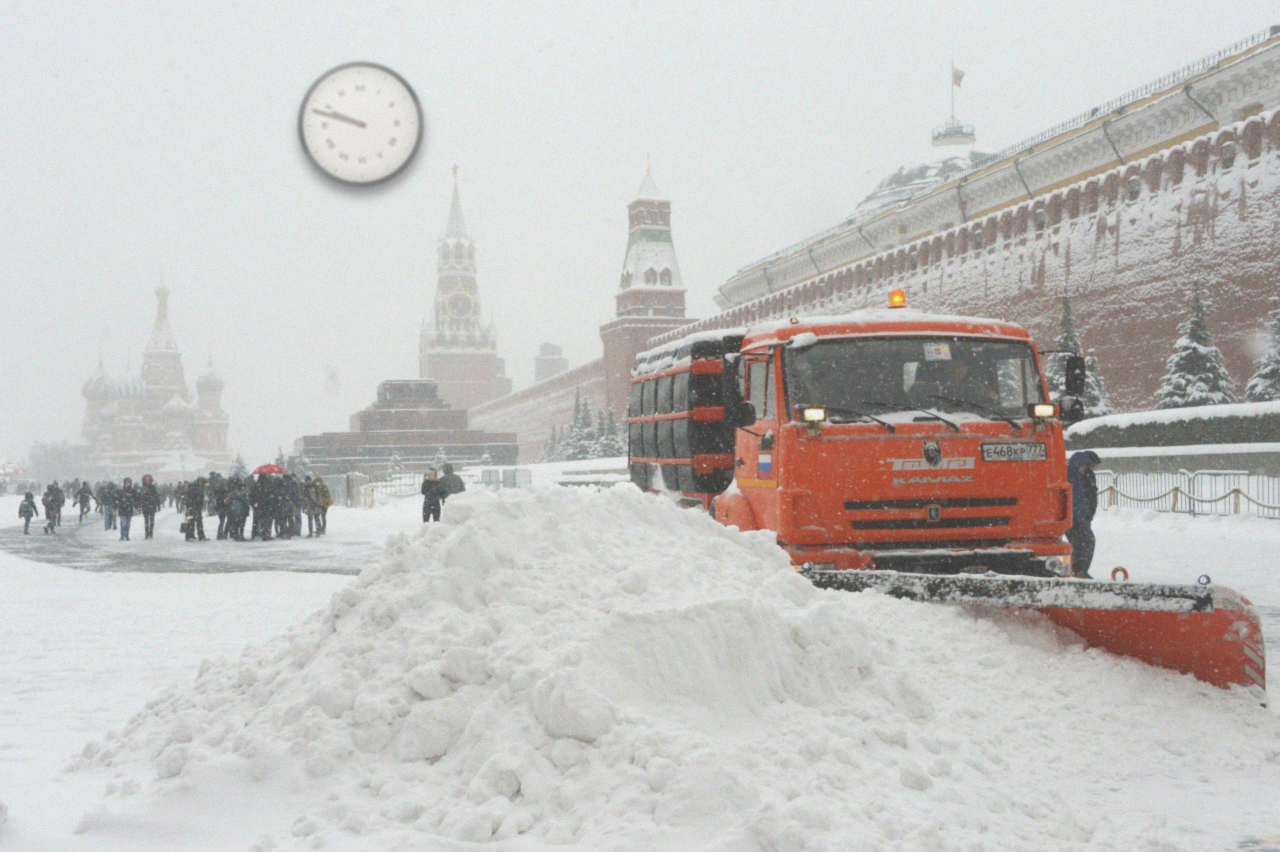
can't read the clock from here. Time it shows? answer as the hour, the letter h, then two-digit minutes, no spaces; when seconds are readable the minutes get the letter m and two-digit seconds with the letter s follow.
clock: 9h48
